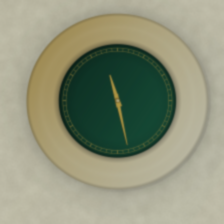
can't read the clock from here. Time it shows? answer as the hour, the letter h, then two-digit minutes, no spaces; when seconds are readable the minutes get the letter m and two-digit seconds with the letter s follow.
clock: 11h28
